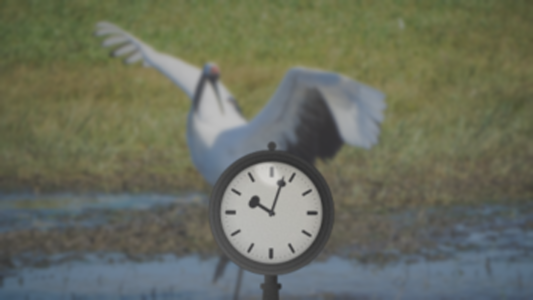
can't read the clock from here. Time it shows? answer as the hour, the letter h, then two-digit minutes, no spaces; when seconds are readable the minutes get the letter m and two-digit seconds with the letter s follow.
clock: 10h03
